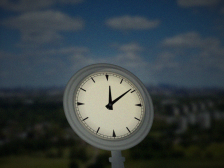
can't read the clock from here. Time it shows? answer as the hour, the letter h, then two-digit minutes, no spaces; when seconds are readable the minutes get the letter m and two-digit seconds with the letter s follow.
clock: 12h09
